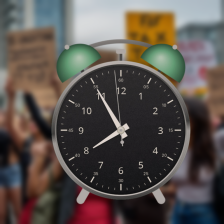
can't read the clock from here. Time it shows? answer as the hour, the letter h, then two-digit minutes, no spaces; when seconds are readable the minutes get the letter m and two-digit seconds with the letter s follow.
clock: 7h54m59s
